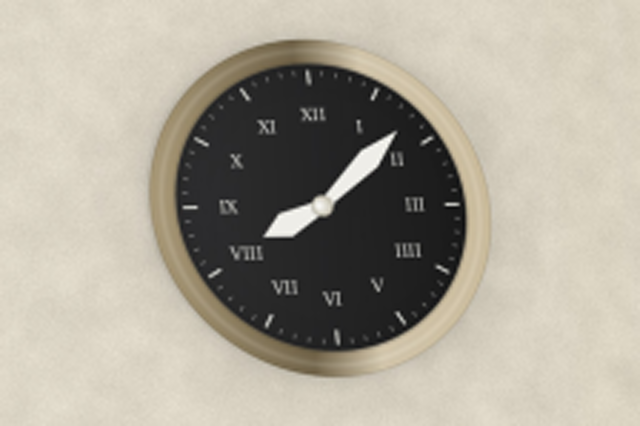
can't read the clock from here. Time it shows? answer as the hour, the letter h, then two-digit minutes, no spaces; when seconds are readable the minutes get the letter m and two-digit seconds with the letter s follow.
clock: 8h08
